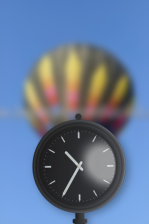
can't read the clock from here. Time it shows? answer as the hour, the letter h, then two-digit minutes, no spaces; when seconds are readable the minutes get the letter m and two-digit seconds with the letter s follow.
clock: 10h35
